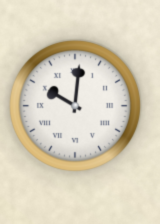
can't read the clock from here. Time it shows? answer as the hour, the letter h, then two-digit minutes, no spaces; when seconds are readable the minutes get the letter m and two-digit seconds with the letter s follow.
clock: 10h01
